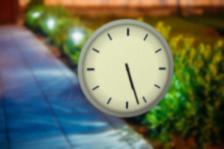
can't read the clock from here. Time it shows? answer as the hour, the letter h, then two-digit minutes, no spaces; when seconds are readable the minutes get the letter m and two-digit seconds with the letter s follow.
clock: 5h27
